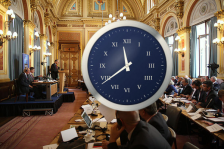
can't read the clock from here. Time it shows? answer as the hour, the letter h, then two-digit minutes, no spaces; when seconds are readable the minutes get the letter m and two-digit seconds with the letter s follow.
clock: 11h39
